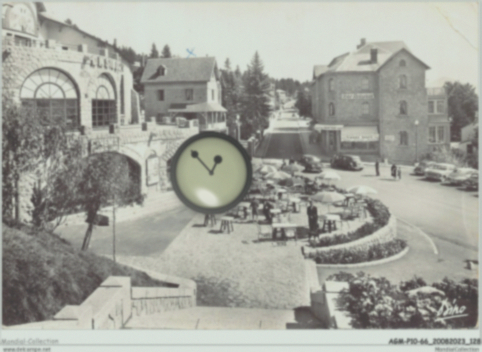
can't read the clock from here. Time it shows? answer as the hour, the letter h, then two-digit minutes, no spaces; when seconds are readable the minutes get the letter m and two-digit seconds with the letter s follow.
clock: 12h53
